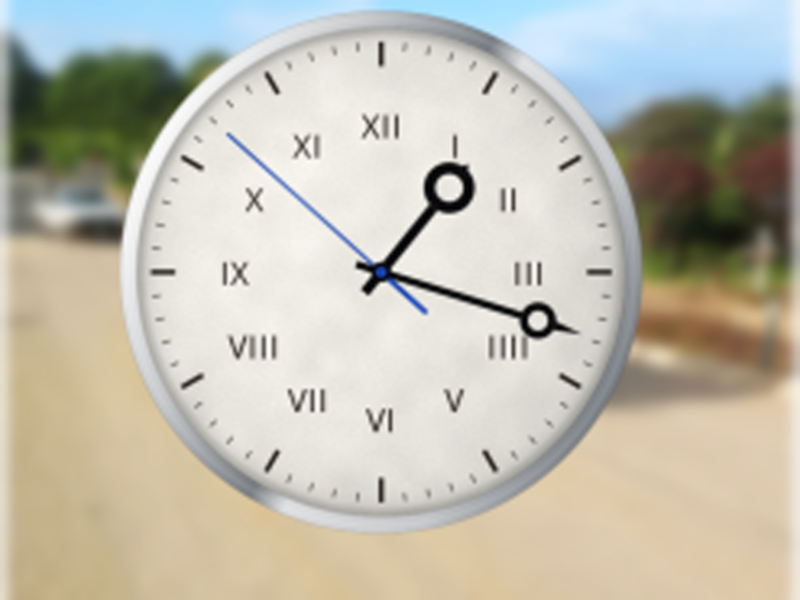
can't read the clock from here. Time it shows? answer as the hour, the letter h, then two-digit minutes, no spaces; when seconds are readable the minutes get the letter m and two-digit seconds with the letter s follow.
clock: 1h17m52s
